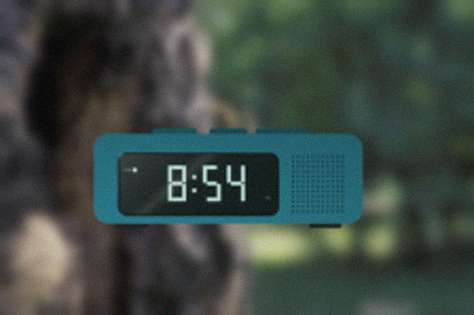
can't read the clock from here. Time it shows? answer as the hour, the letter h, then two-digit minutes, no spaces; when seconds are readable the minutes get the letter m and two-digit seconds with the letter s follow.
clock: 8h54
